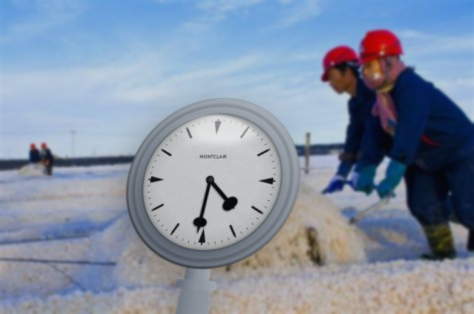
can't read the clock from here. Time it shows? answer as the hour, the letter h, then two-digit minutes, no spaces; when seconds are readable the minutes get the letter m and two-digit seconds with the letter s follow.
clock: 4h31
